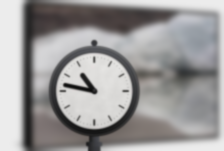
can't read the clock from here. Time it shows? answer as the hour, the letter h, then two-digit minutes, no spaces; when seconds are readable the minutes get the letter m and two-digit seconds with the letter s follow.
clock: 10h47
